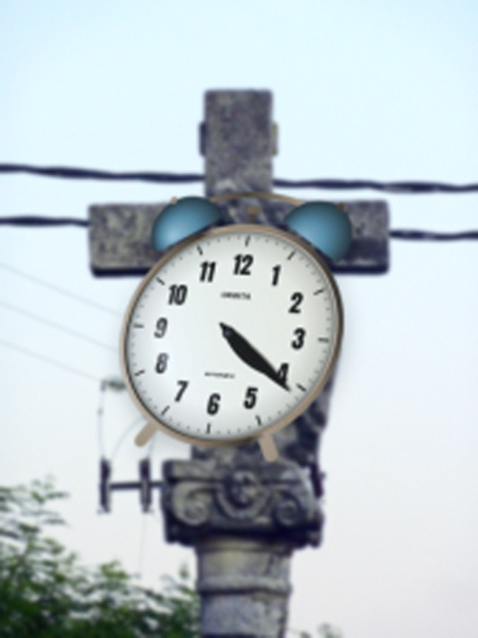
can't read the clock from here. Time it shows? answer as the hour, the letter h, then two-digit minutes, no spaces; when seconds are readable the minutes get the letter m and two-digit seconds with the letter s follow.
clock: 4h21
